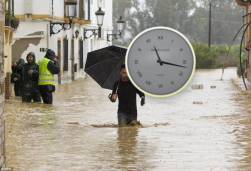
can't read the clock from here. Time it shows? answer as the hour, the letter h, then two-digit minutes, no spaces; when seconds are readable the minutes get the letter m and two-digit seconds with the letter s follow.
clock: 11h17
